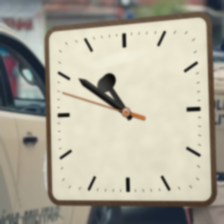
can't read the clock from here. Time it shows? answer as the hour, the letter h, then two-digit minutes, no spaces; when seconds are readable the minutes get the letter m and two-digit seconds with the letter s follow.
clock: 10h50m48s
